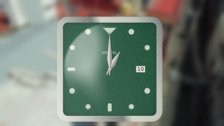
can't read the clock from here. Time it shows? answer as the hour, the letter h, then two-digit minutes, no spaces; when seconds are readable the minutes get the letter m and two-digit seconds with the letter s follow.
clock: 1h00
